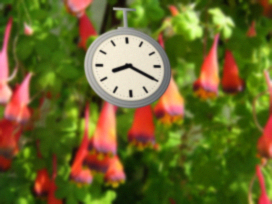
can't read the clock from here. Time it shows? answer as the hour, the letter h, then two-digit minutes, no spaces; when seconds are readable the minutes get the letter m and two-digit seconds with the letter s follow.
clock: 8h20
